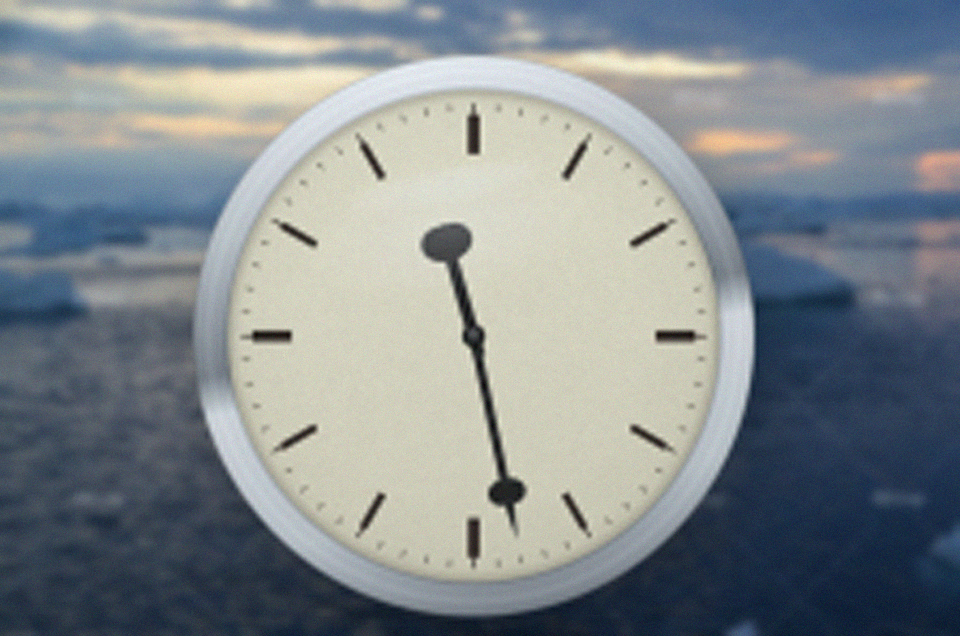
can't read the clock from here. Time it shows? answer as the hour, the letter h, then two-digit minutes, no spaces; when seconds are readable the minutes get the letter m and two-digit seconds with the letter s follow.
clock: 11h28
